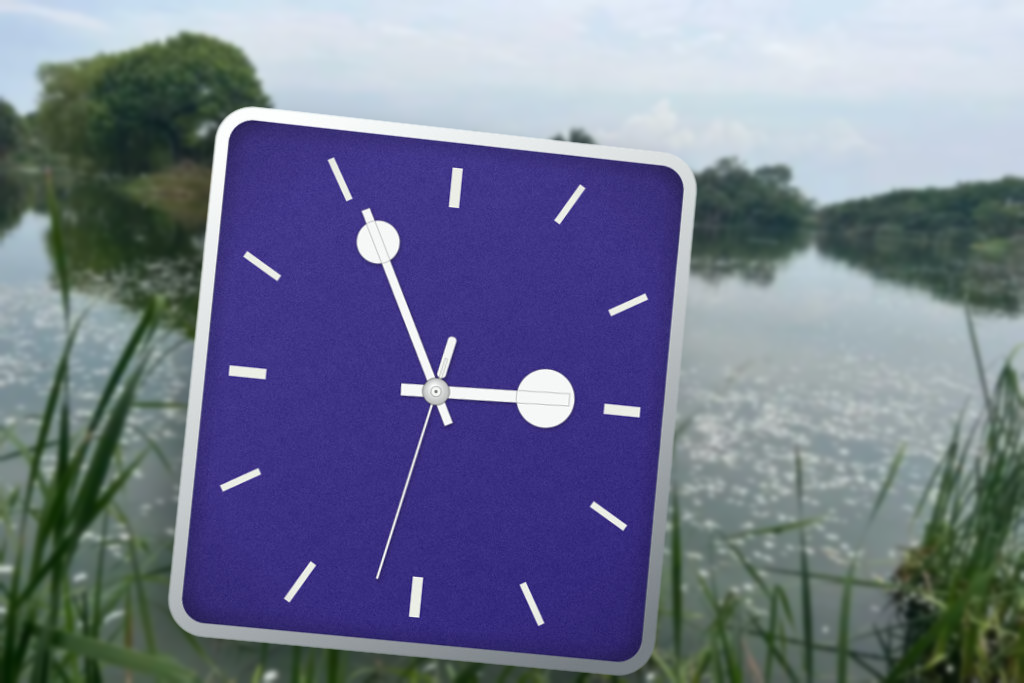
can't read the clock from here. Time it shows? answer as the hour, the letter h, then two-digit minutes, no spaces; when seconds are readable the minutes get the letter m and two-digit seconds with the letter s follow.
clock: 2h55m32s
